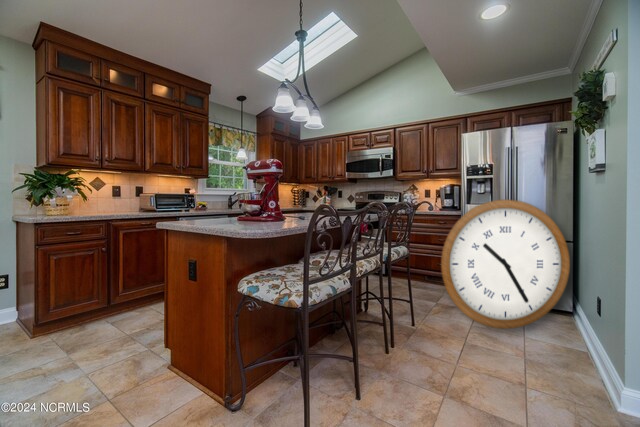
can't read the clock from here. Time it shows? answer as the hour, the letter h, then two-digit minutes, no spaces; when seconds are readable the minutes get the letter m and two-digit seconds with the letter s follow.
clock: 10h25
